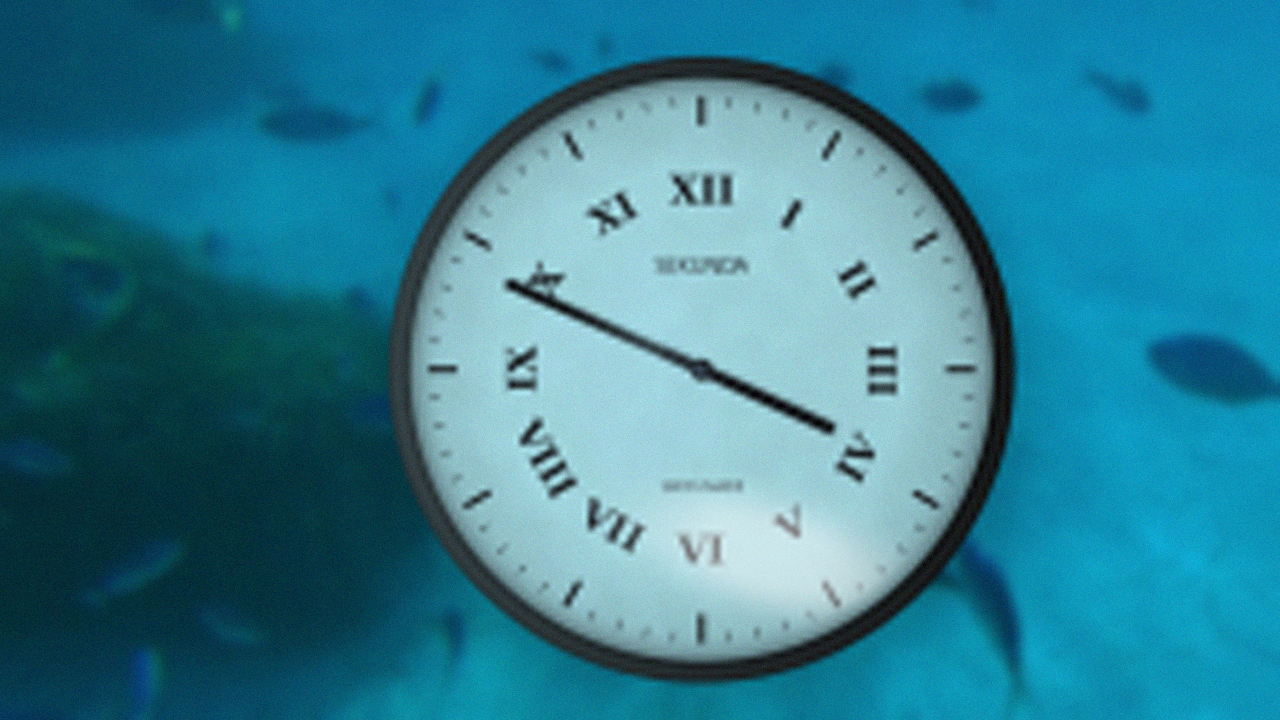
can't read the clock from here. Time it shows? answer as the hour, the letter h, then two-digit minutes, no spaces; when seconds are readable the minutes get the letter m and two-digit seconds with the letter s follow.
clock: 3h49
